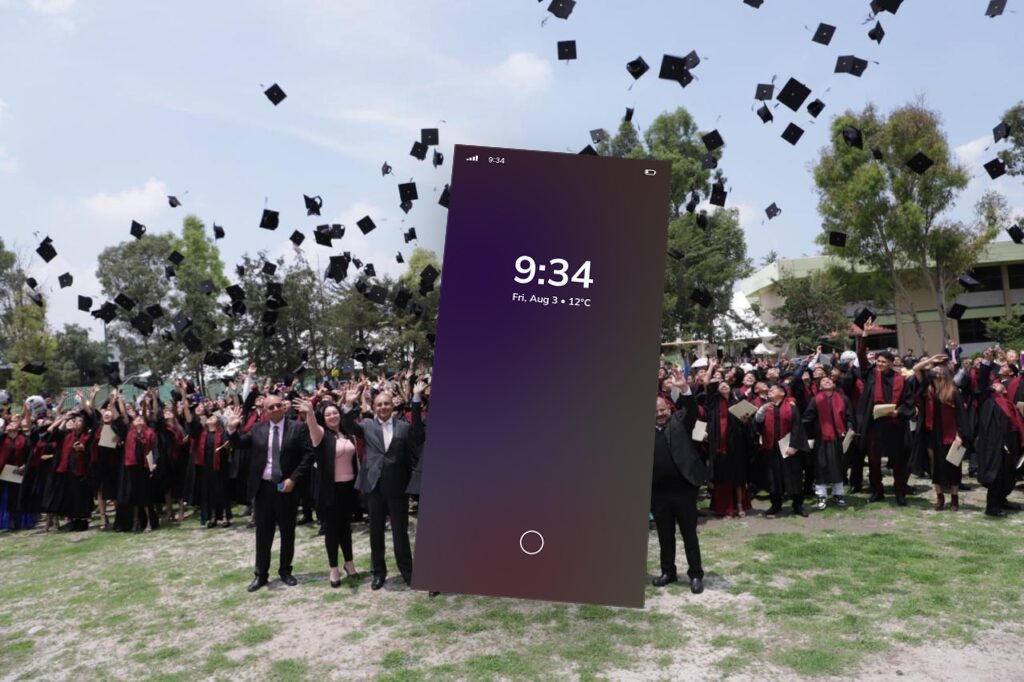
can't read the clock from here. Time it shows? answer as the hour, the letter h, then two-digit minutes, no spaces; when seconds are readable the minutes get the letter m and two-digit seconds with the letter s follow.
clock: 9h34
